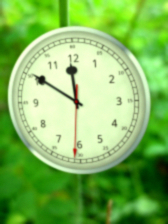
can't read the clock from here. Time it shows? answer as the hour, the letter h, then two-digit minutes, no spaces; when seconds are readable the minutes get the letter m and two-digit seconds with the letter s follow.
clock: 11h50m31s
